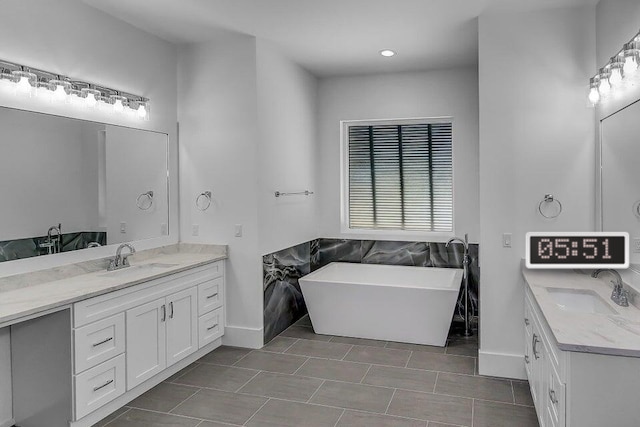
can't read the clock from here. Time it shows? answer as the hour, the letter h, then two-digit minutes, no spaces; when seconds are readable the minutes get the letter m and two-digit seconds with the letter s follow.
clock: 5h51
